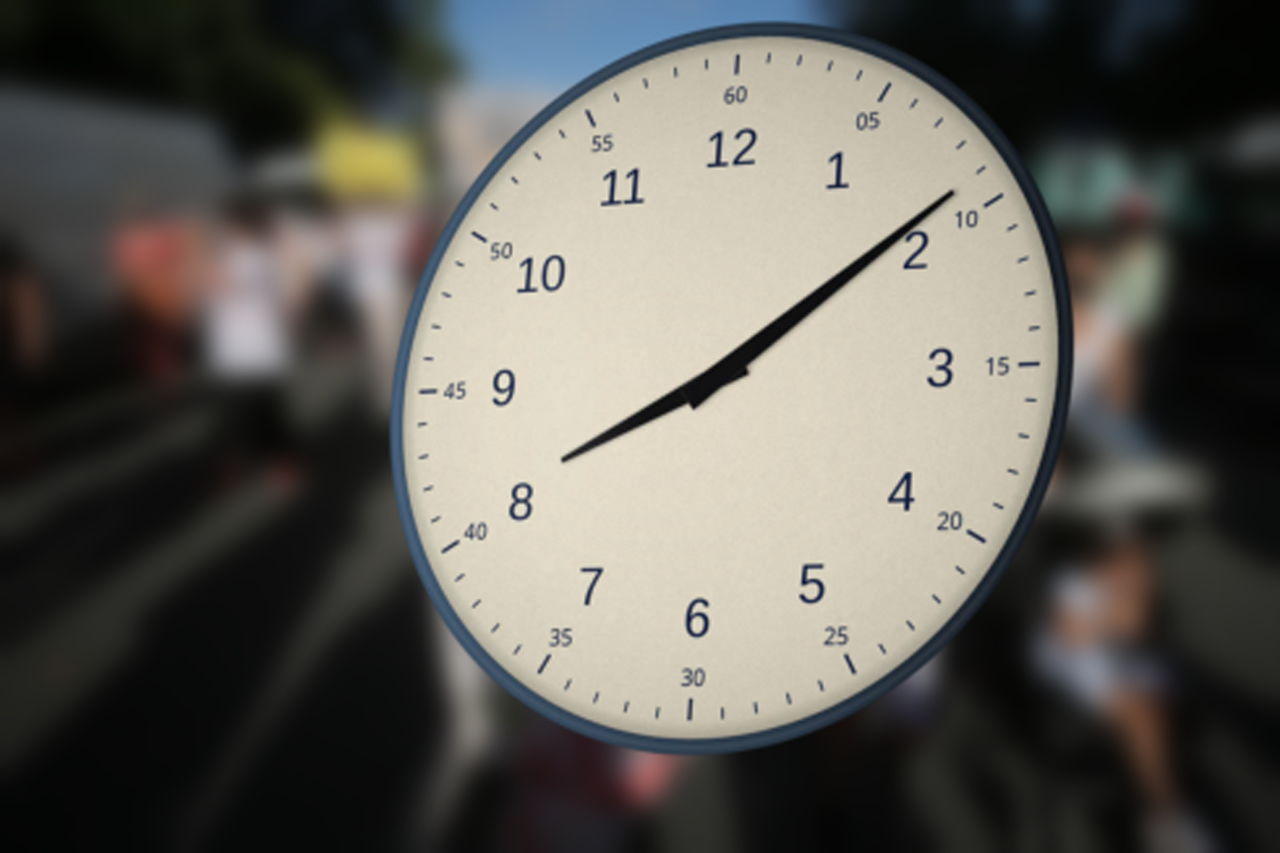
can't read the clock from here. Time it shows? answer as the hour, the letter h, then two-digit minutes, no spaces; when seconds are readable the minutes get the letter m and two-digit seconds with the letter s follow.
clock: 8h09
